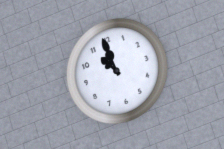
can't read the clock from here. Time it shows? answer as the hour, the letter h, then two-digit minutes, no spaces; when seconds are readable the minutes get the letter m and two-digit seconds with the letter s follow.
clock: 10h59
